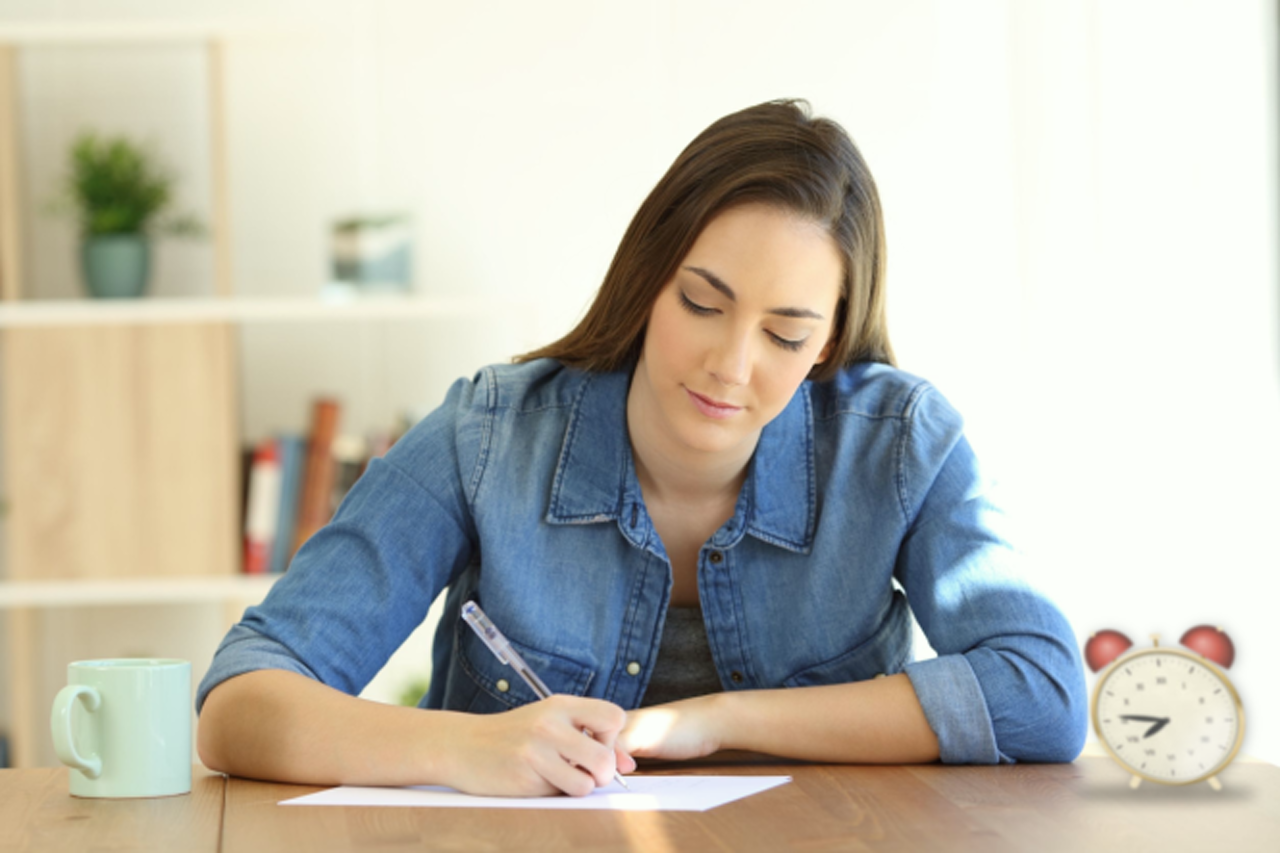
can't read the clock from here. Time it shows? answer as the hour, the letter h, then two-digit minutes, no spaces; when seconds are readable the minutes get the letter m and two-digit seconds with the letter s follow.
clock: 7h46
